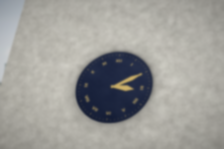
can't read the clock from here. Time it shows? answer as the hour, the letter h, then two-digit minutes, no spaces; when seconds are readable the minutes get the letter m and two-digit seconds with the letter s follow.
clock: 3h10
